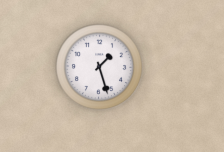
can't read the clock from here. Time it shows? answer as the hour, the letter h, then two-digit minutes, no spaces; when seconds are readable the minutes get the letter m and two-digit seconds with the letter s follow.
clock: 1h27
